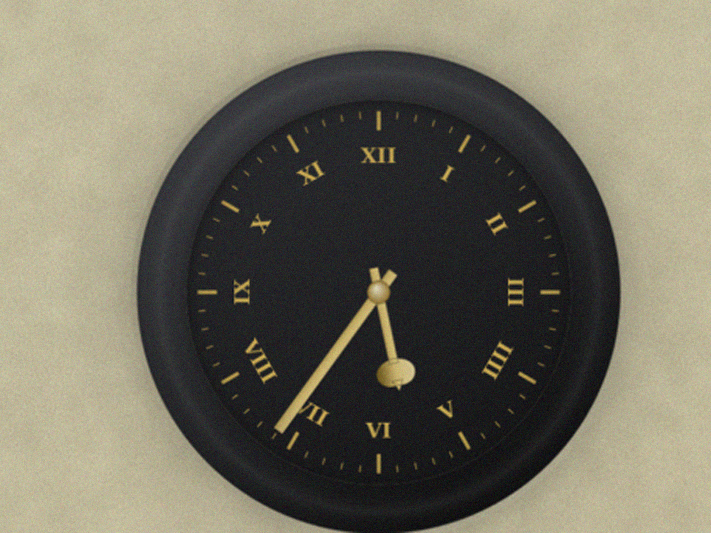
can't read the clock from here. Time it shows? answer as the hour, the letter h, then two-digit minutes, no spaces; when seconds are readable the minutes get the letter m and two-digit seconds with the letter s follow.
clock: 5h36
